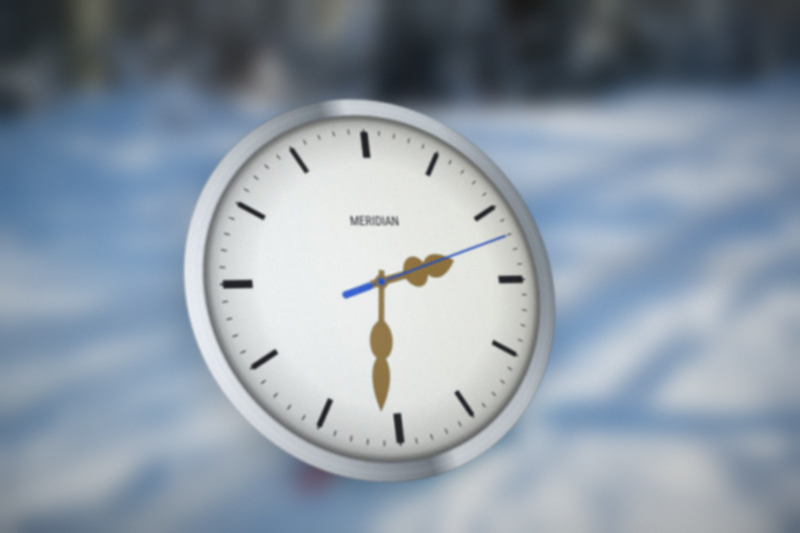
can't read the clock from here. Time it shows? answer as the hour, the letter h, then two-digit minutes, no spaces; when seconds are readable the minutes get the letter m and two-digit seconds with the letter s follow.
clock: 2h31m12s
